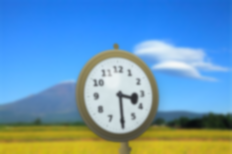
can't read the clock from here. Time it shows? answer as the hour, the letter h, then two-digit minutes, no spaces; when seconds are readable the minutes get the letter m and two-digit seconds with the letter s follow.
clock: 3h30
